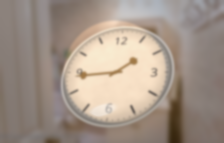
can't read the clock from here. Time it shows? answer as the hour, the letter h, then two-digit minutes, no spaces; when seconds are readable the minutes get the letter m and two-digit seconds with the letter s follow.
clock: 1h44
